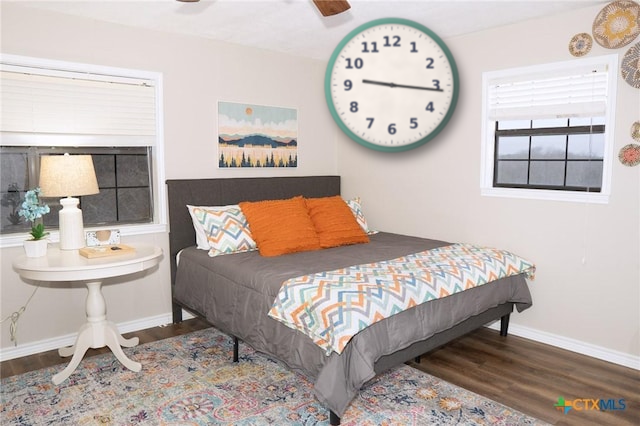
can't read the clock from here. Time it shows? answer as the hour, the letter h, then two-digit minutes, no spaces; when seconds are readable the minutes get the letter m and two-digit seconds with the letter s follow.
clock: 9h16
